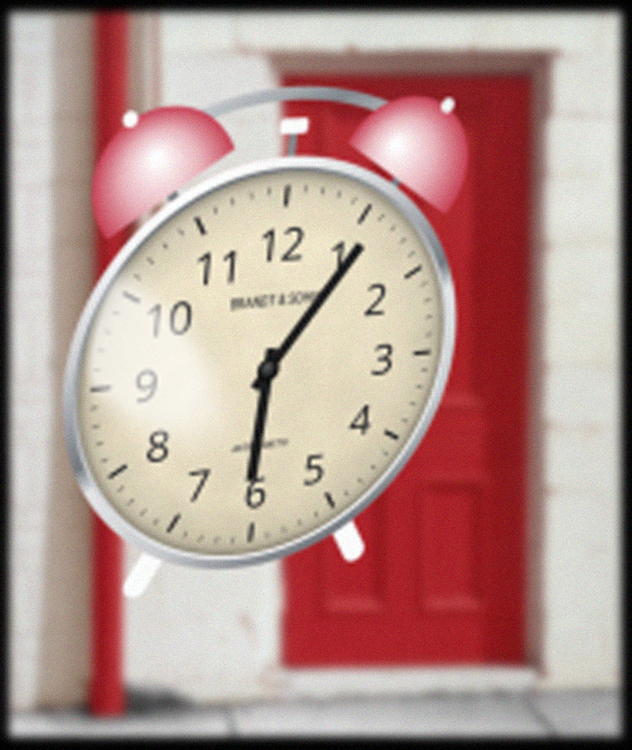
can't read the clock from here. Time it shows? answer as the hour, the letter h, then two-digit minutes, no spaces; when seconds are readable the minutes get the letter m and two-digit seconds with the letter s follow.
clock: 6h06
